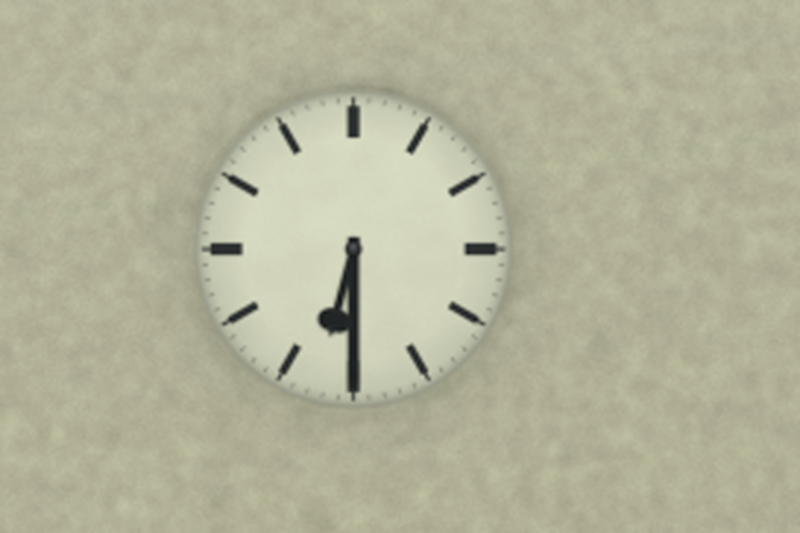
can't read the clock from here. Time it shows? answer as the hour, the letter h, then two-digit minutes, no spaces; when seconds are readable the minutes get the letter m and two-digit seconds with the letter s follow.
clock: 6h30
